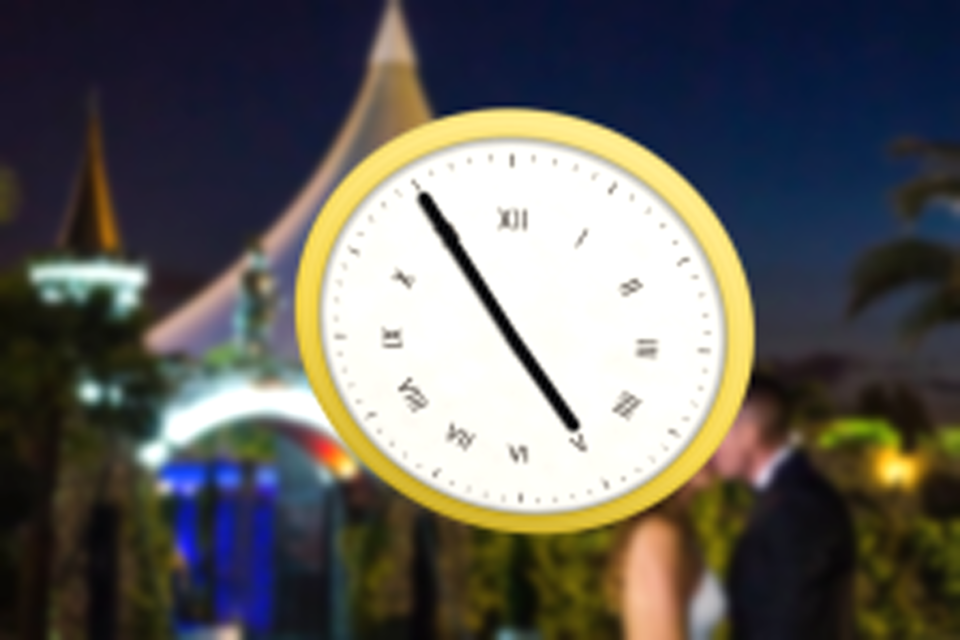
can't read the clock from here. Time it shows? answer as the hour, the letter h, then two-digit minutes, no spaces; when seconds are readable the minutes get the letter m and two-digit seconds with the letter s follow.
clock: 4h55
